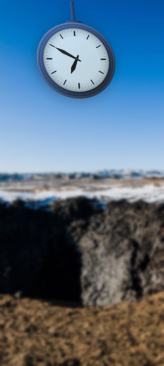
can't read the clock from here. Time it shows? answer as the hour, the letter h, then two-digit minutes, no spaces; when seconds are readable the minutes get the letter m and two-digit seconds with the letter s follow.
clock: 6h50
